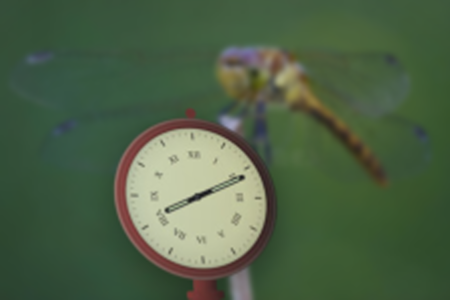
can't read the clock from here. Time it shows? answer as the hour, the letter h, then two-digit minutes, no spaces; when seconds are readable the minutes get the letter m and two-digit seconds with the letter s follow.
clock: 8h11
